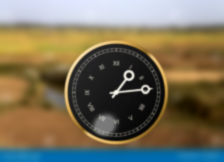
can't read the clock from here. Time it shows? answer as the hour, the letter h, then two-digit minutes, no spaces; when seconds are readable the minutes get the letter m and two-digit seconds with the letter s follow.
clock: 1h14
